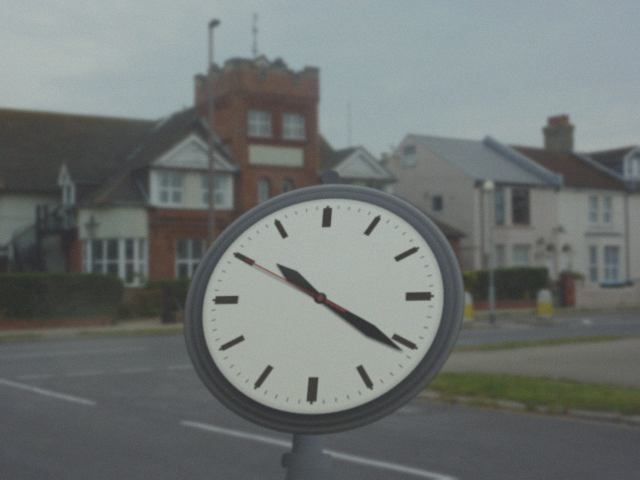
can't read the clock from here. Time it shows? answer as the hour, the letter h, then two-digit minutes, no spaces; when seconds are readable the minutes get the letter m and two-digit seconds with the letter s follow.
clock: 10h20m50s
